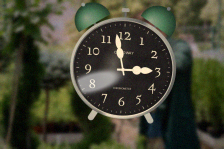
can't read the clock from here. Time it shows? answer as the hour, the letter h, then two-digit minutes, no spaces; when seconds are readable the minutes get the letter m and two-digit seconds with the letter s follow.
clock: 2h58
